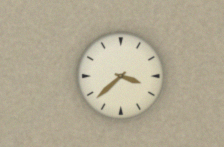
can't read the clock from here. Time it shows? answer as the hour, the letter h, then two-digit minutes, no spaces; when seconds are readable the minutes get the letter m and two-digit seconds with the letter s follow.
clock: 3h38
